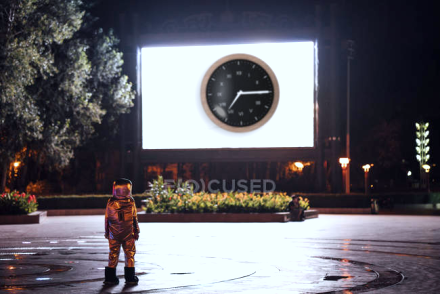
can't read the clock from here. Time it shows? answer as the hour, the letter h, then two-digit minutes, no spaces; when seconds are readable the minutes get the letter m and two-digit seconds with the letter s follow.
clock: 7h15
